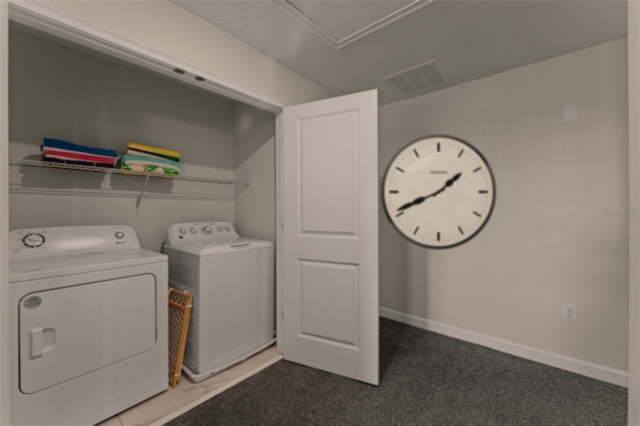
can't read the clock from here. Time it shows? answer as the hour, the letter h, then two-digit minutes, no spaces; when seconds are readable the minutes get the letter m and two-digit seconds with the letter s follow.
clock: 1h41
